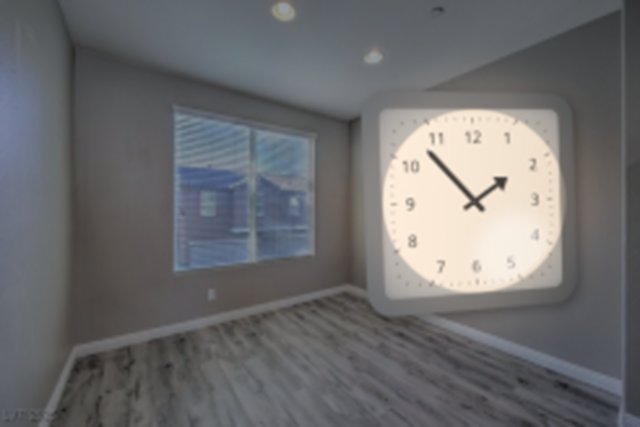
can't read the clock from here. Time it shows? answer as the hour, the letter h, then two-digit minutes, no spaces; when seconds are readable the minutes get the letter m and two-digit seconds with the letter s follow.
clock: 1h53
